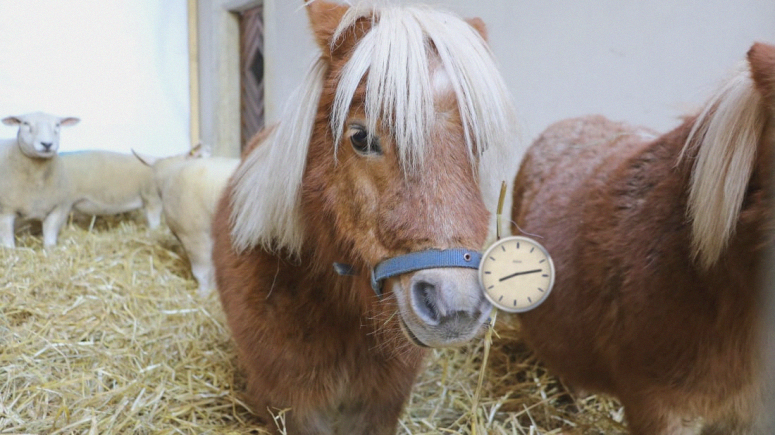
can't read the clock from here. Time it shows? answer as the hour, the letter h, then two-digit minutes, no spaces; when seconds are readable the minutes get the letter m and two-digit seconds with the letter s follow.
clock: 8h13
